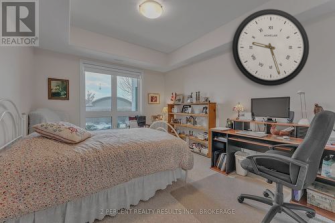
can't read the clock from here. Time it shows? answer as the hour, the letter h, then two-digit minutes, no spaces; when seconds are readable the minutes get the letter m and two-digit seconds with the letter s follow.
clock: 9h27
